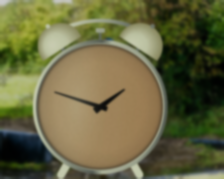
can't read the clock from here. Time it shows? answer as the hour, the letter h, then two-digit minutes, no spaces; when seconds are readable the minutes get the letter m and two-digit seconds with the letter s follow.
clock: 1h48
